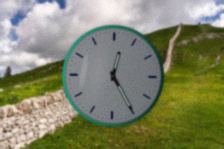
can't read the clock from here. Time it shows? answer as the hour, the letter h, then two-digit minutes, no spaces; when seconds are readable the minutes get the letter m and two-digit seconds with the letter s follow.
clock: 12h25
